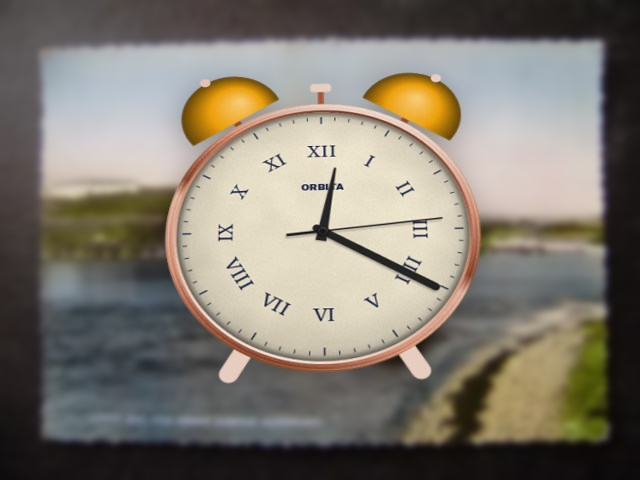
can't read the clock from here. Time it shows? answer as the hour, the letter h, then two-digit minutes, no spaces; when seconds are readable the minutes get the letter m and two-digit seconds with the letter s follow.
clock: 12h20m14s
